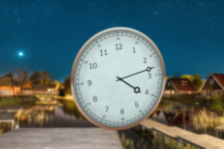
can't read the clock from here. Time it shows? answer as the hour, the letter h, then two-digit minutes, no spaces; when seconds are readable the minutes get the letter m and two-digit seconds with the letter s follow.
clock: 4h13
